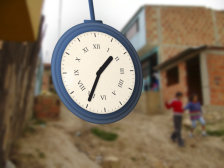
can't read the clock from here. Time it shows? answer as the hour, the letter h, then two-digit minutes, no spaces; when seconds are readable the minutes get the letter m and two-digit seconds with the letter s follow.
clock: 1h35
